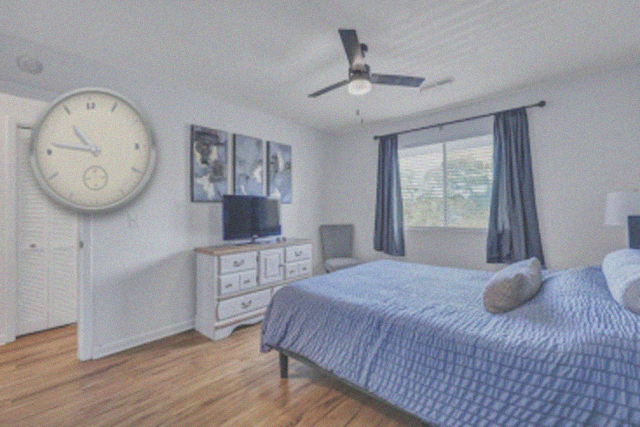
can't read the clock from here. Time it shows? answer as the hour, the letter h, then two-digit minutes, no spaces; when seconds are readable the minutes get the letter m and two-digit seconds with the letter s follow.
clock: 10h47
